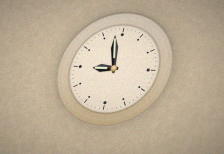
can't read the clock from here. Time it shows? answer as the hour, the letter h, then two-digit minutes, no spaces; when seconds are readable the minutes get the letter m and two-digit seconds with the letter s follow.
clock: 8h58
